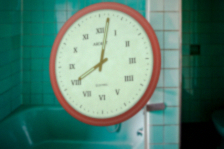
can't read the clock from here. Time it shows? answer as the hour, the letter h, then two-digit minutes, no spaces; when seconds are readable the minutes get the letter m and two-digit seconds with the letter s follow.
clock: 8h02
